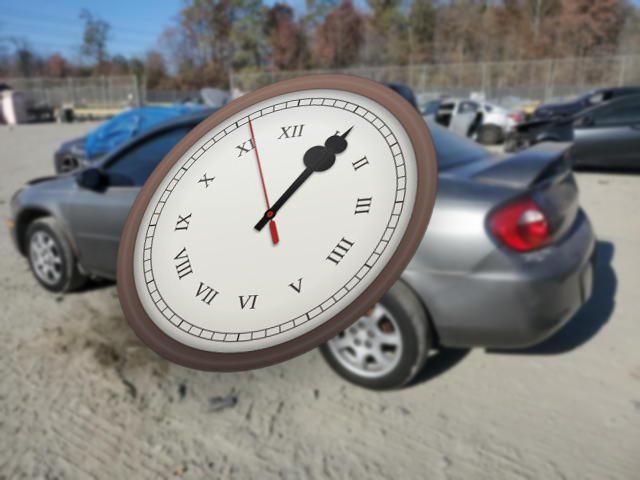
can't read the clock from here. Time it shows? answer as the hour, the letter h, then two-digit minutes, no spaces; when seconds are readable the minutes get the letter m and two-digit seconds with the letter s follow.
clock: 1h05m56s
